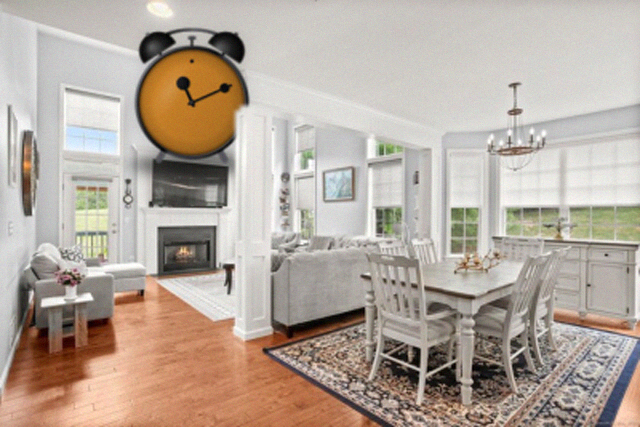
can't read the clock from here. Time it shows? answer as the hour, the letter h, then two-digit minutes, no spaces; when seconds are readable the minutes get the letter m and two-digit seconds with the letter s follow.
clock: 11h11
